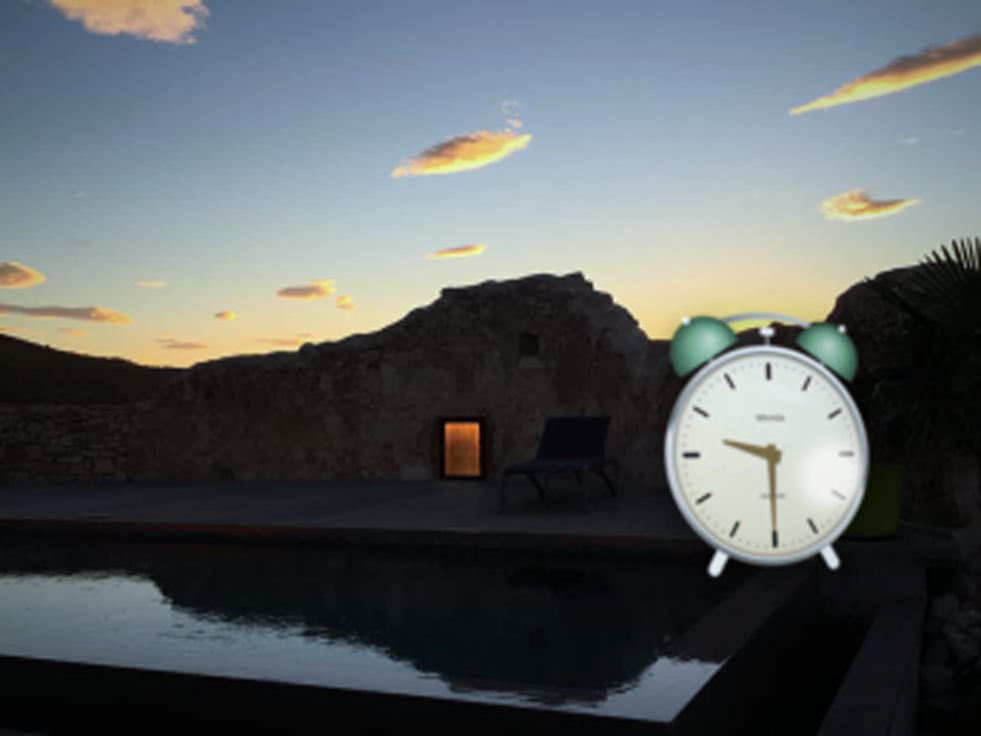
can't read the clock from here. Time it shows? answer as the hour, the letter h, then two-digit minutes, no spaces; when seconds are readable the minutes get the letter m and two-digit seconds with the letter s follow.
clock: 9h30
